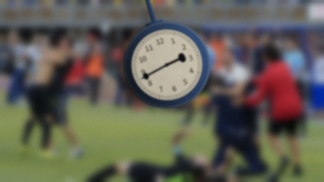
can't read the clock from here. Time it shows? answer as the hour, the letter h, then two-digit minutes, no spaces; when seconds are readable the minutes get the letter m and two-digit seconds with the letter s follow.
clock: 2h43
